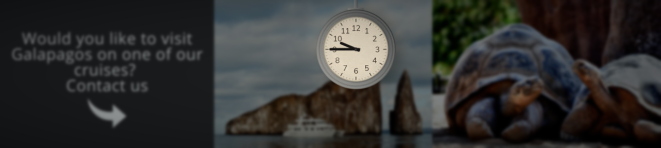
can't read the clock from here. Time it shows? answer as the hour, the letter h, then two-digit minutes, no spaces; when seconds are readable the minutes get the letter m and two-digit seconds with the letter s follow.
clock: 9h45
